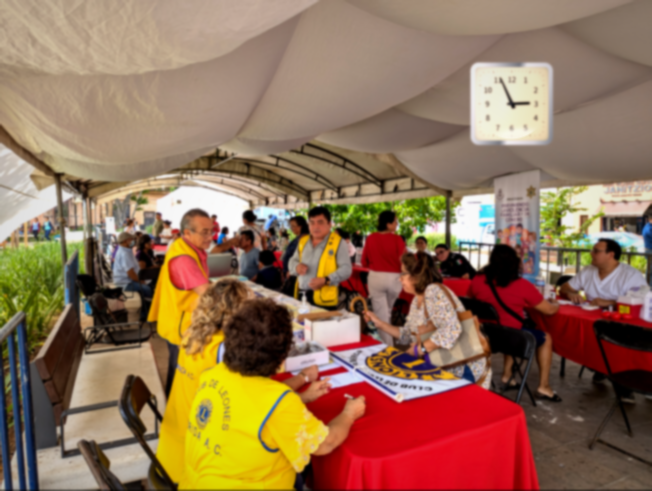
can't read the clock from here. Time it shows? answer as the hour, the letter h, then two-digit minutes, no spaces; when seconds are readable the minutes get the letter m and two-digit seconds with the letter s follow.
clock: 2h56
